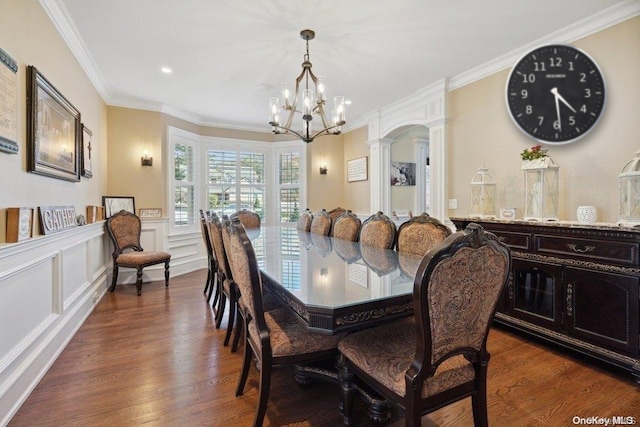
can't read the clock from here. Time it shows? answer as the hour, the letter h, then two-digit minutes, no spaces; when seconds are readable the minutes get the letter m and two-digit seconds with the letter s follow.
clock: 4h29
